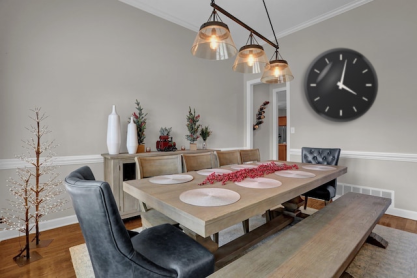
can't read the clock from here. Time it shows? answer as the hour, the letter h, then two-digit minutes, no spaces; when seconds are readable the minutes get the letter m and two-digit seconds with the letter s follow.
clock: 4h02
